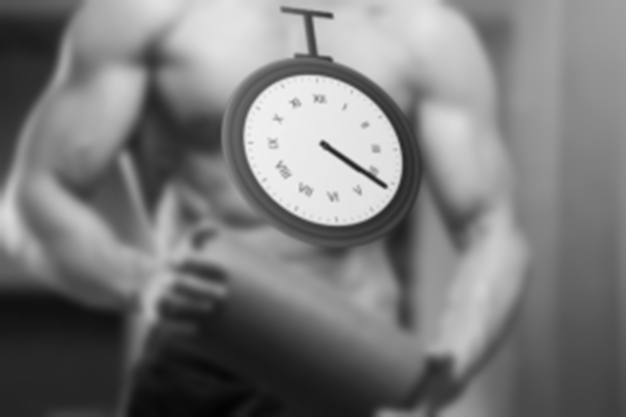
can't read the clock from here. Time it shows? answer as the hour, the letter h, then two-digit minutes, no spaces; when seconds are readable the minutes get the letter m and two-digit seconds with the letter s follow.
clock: 4h21
